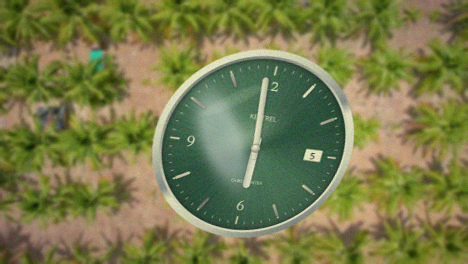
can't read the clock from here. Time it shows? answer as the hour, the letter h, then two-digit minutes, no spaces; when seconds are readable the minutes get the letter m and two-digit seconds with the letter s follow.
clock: 5h59
